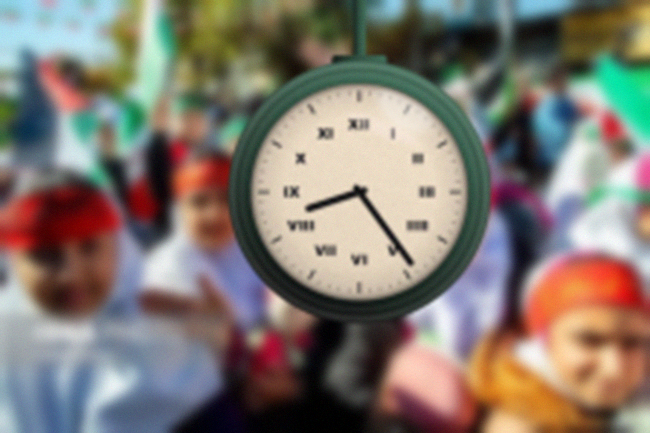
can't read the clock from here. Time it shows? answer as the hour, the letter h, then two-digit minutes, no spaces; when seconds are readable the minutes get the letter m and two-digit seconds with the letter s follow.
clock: 8h24
